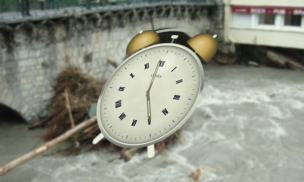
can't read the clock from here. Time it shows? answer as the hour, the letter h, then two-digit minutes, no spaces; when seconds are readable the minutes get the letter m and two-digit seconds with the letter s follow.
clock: 4h59
